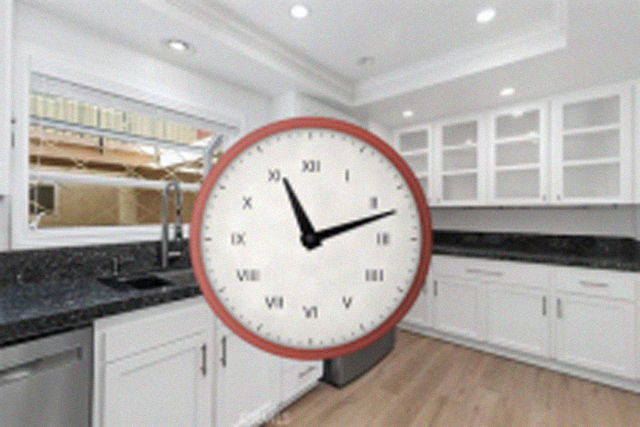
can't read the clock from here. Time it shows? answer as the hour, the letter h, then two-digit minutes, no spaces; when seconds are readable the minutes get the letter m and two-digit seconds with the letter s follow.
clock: 11h12
